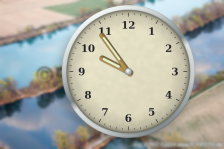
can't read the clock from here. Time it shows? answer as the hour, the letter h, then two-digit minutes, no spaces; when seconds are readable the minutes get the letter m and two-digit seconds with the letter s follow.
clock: 9h54
